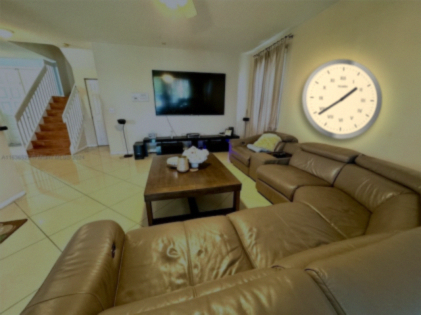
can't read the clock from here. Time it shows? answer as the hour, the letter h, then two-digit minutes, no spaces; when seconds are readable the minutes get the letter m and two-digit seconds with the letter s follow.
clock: 1h39
